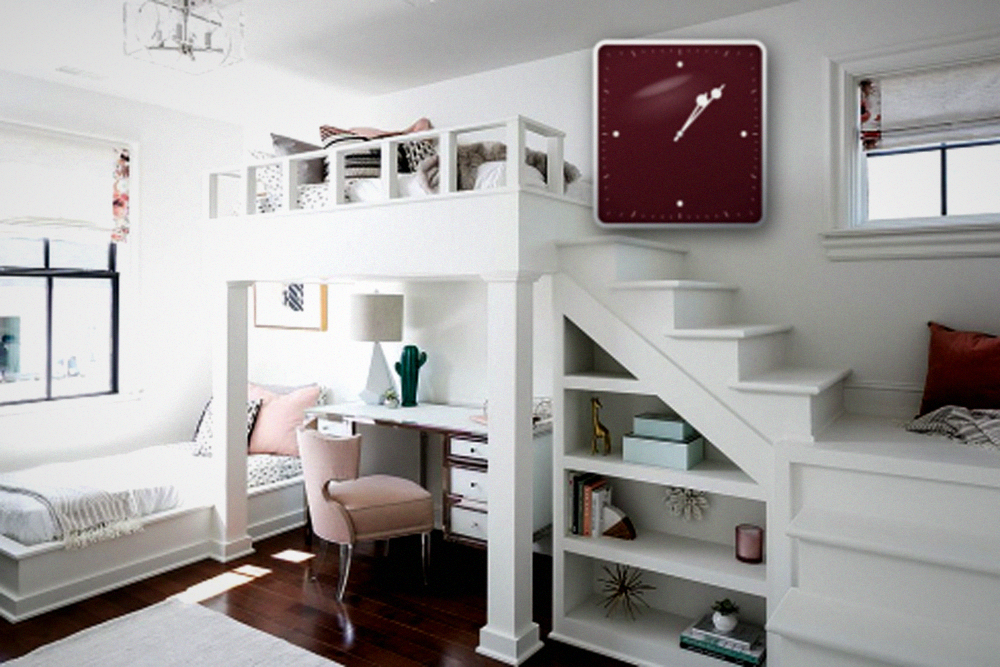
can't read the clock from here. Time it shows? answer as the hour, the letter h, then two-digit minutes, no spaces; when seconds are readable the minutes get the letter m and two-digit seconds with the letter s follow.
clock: 1h07
